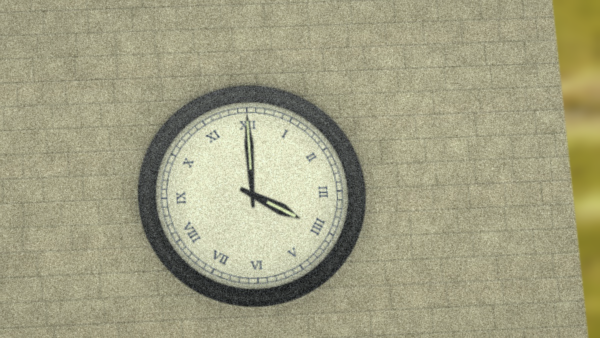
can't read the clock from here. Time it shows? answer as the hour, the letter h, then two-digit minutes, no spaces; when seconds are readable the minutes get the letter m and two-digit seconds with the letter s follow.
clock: 4h00
